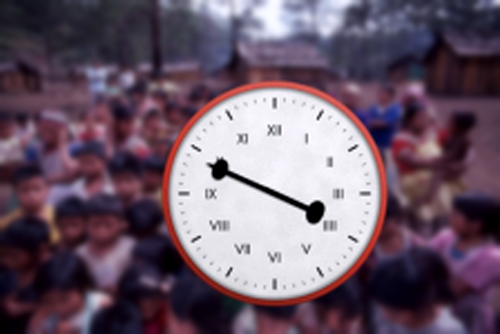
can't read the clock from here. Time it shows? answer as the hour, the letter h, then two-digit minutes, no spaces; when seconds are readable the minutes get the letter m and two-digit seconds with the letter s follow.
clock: 3h49
